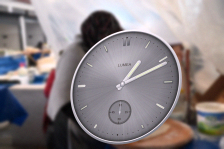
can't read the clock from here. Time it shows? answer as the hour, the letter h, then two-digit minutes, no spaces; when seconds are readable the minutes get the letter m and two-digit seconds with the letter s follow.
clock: 1h11
